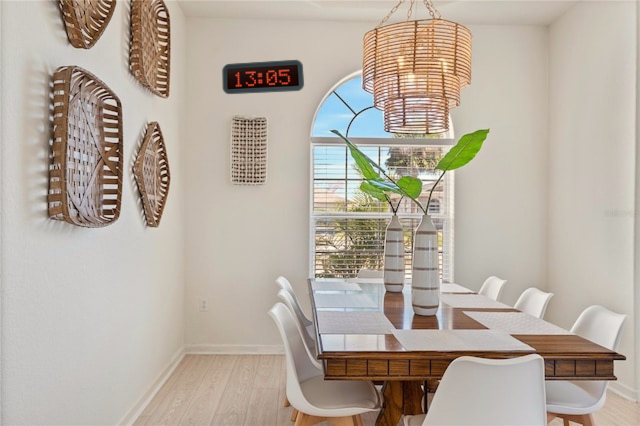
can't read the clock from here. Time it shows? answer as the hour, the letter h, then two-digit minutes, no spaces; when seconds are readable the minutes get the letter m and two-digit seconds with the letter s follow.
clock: 13h05
